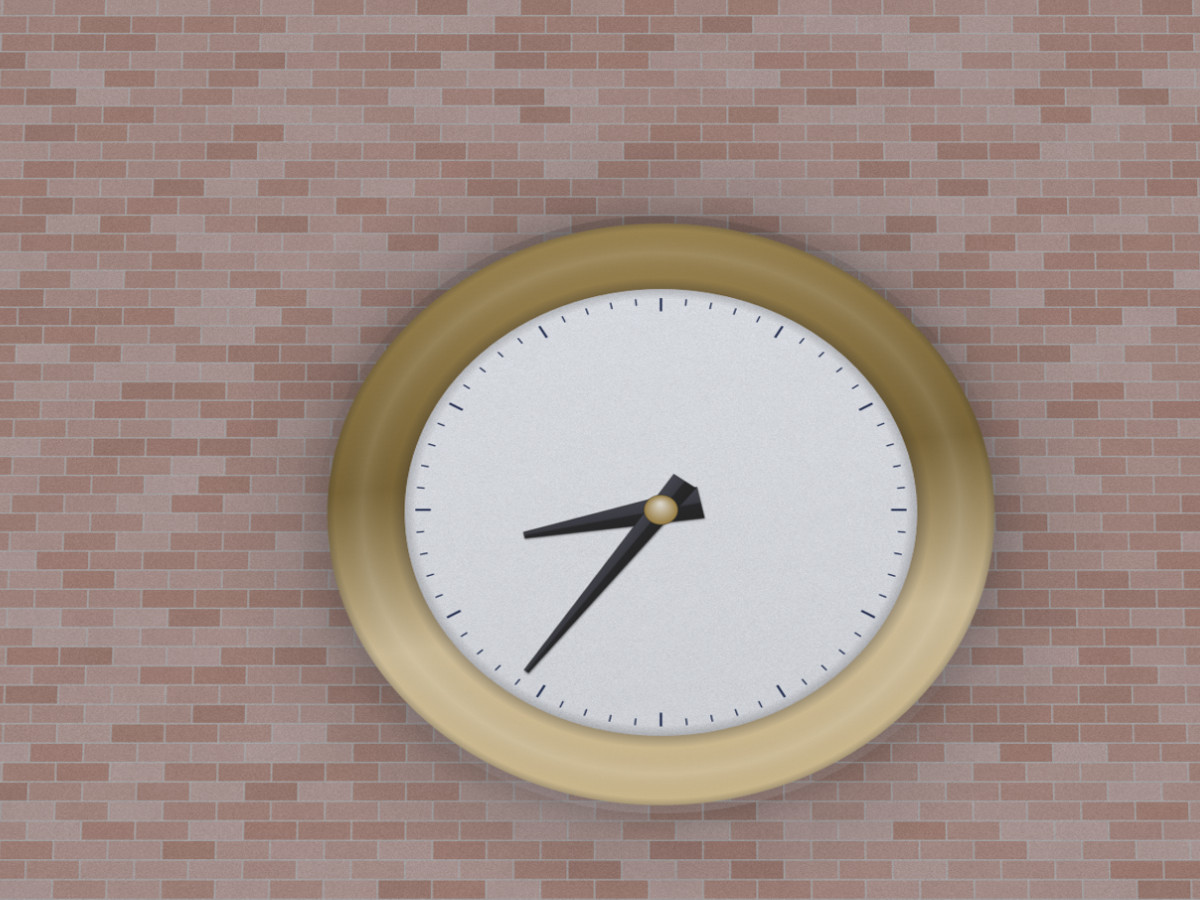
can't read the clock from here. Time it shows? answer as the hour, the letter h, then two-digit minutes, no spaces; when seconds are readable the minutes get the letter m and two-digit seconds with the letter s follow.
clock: 8h36
